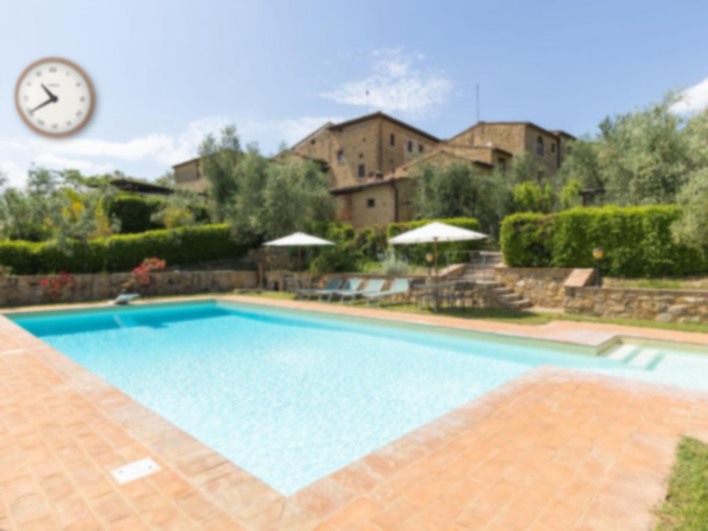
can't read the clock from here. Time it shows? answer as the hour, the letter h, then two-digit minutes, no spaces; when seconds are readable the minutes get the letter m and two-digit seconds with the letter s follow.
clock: 10h40
